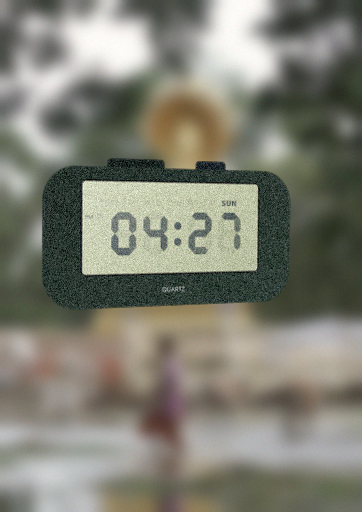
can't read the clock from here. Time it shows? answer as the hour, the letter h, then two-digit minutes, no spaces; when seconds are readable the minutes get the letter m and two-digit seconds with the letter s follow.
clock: 4h27
